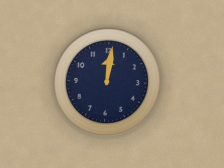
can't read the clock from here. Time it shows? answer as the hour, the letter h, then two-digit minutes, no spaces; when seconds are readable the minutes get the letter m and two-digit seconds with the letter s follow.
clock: 12h01
